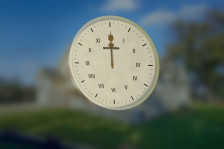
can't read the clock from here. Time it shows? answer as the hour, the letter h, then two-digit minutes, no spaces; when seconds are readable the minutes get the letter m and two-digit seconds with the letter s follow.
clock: 12h00
